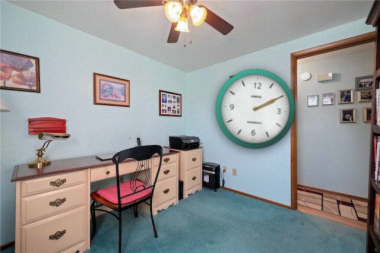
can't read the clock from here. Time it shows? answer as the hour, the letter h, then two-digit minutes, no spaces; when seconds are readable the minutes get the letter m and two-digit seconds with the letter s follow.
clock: 2h10
